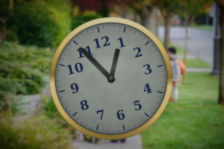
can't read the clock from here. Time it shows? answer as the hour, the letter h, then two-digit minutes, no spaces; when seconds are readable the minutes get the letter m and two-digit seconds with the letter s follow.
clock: 12h55
